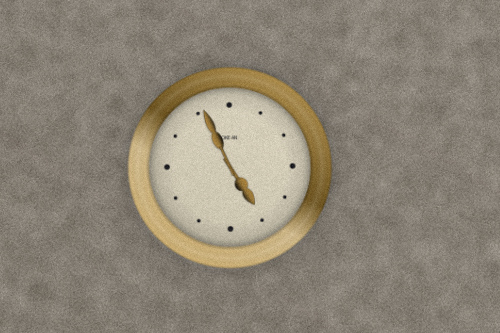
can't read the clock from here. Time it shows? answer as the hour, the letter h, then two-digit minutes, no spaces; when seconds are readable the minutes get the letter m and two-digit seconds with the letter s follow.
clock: 4h56
